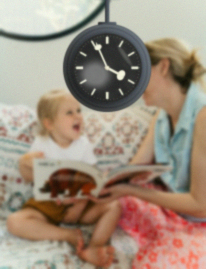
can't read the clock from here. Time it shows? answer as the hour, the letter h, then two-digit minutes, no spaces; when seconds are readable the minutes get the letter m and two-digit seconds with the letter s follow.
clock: 3h56
